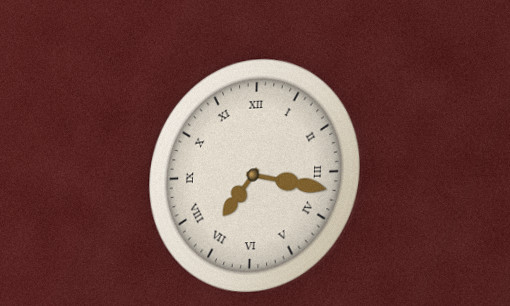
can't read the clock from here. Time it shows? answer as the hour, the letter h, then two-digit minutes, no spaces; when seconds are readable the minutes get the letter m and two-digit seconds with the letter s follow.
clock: 7h17
